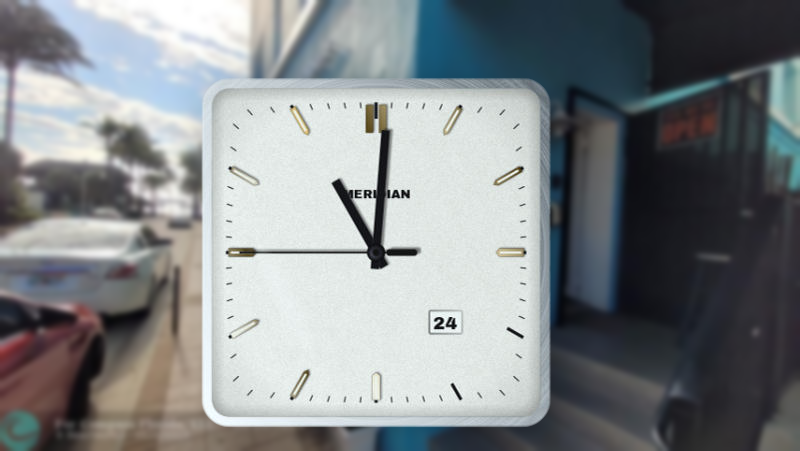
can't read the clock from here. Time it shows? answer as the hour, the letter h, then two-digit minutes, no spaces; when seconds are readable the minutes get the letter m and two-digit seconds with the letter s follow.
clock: 11h00m45s
